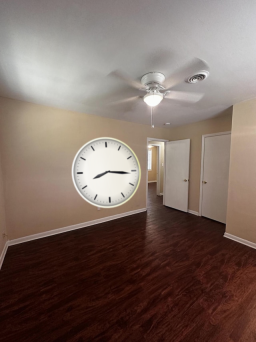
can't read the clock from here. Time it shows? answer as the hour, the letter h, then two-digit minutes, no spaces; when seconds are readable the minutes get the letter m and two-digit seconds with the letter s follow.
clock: 8h16
